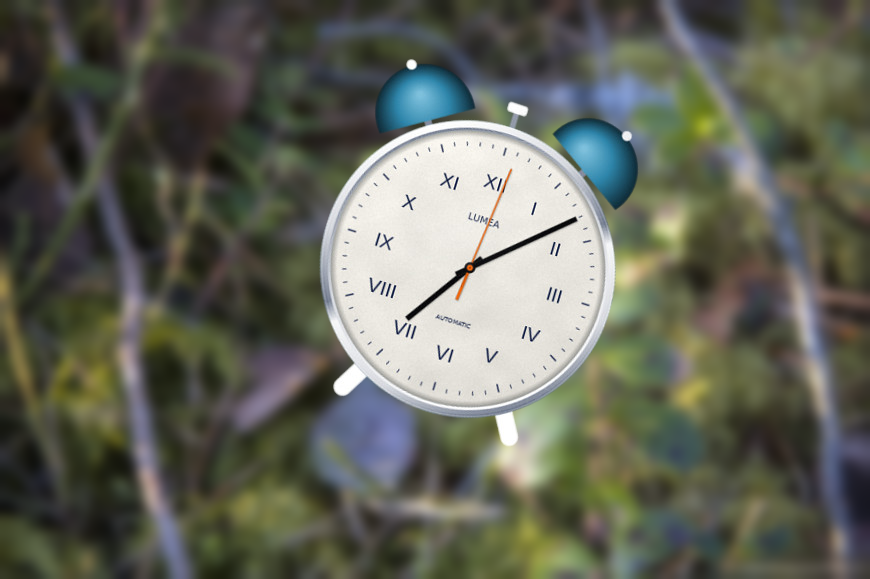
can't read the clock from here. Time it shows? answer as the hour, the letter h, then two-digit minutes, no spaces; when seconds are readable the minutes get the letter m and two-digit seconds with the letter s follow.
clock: 7h08m01s
